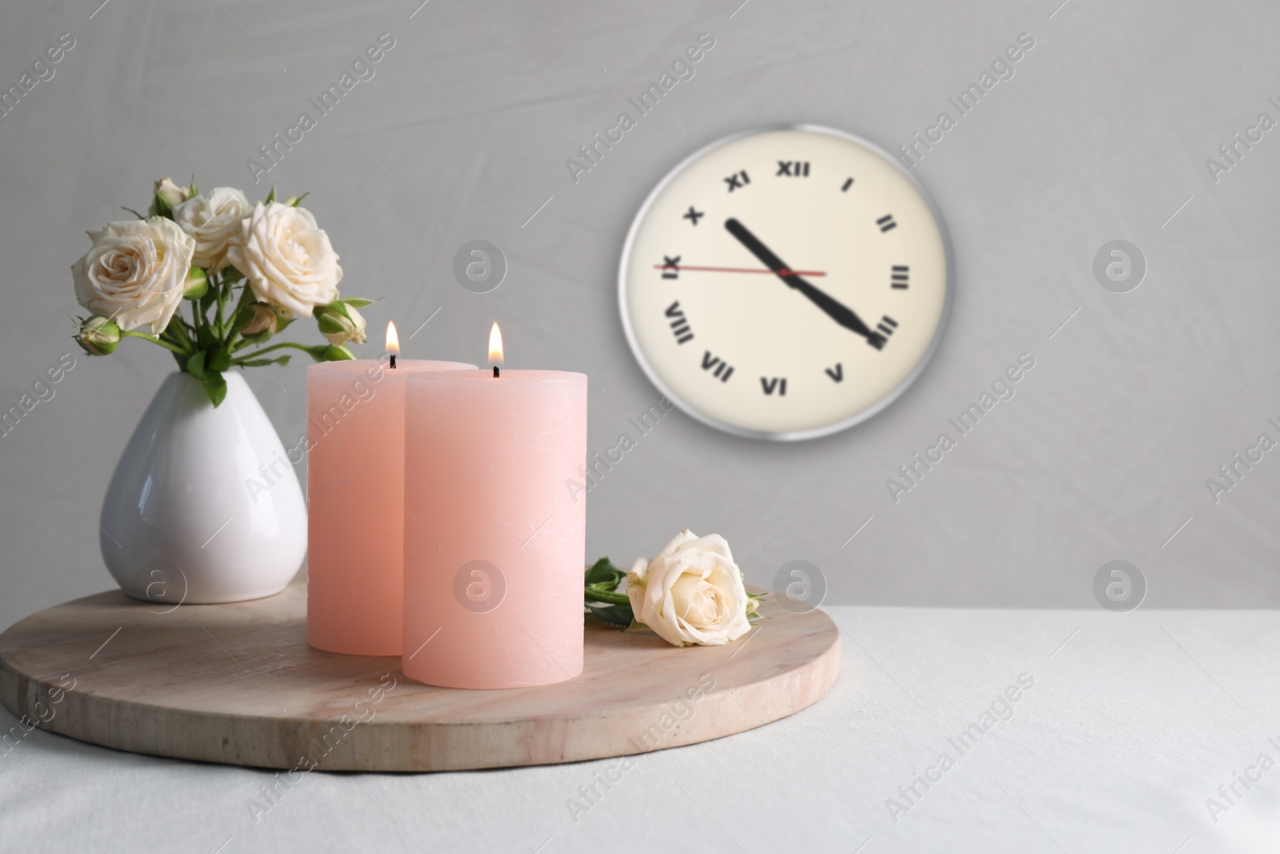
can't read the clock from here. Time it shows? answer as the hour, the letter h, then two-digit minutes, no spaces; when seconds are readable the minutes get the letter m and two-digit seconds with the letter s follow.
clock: 10h20m45s
